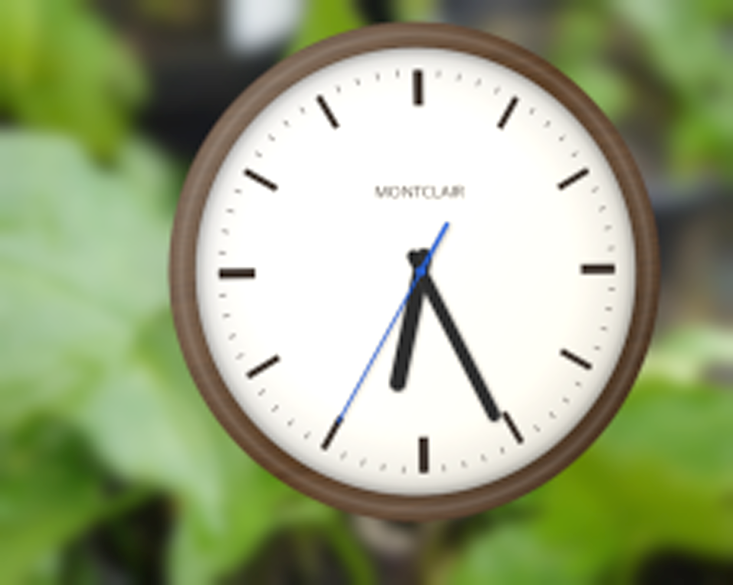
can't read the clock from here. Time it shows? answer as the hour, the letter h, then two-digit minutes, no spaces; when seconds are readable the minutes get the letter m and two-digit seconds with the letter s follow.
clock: 6h25m35s
